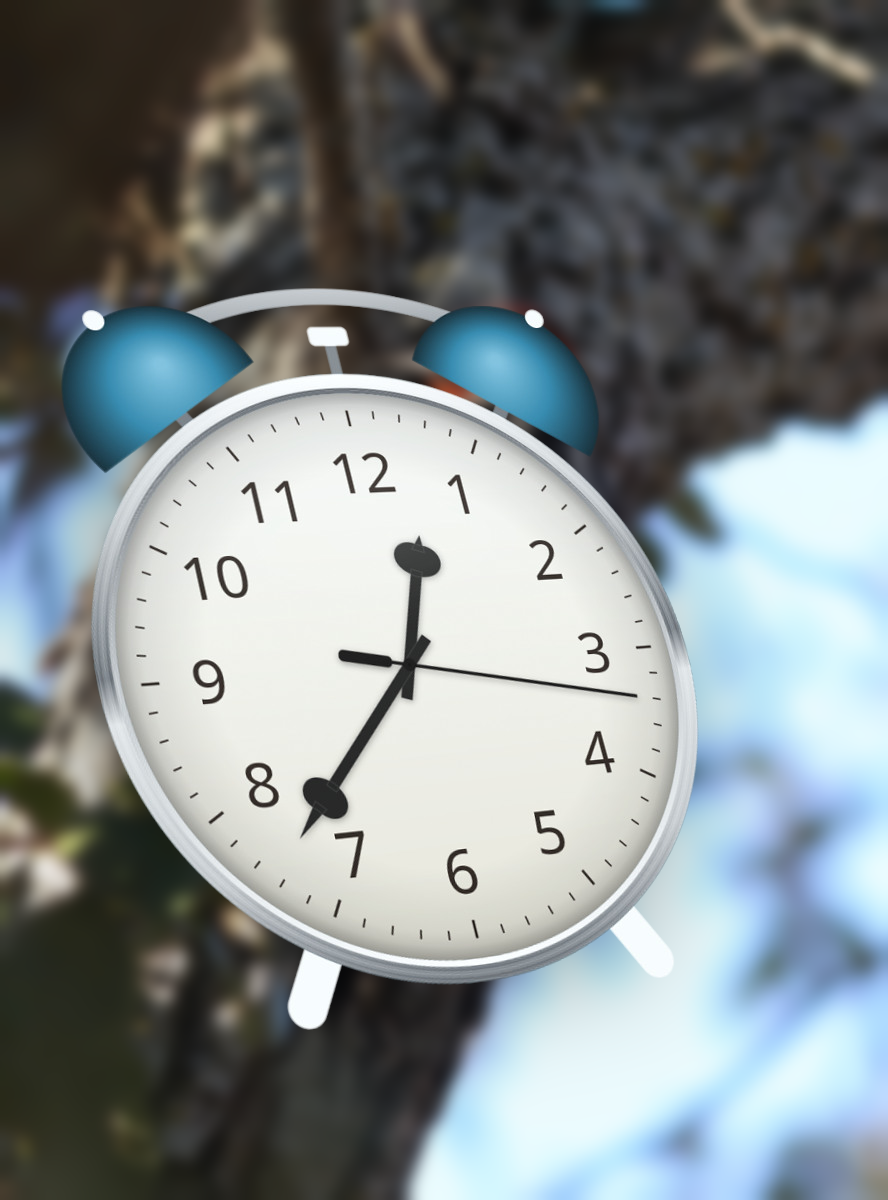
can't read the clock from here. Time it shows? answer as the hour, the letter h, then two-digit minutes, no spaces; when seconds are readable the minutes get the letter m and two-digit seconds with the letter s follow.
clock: 12h37m17s
